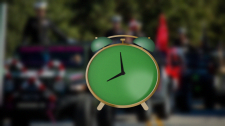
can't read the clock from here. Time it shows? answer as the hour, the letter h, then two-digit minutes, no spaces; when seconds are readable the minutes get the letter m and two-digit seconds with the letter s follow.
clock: 7h59
